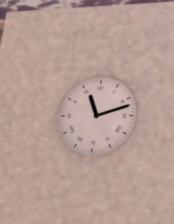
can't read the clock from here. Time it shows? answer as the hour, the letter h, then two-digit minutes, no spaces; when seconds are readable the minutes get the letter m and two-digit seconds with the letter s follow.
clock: 11h12
